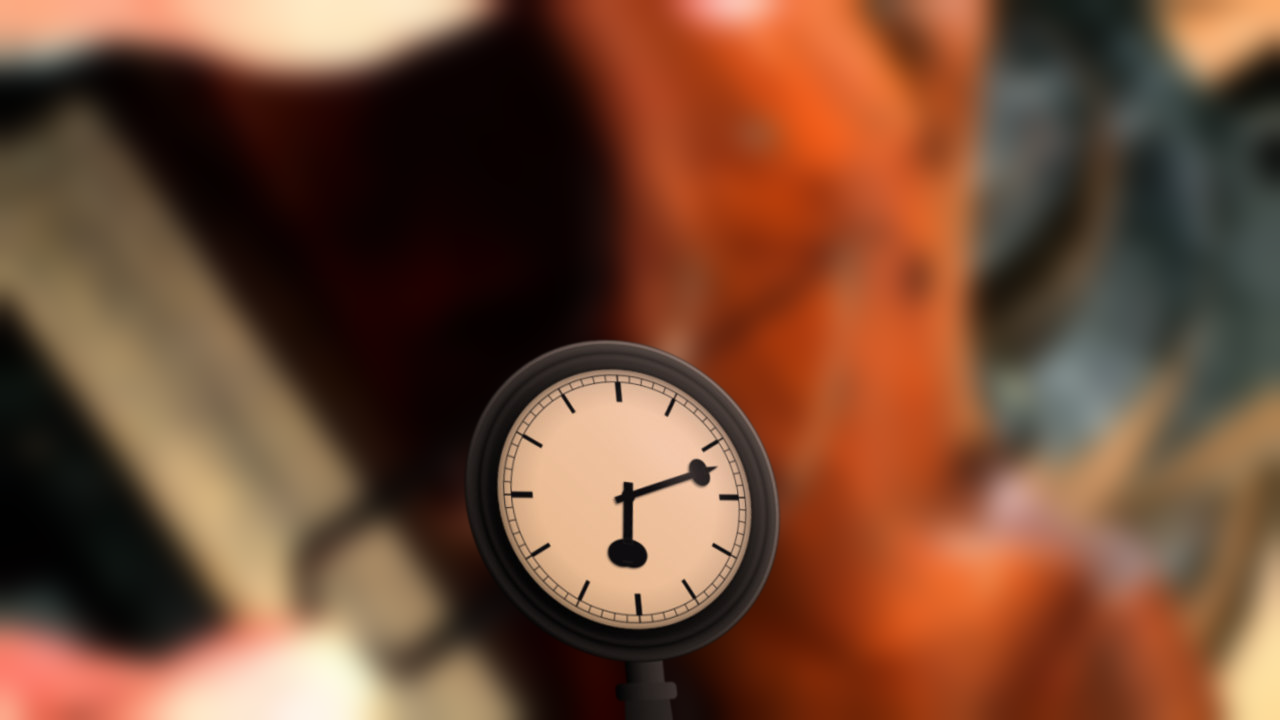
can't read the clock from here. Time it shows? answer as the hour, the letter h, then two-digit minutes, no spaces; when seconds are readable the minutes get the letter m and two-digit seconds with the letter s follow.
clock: 6h12
